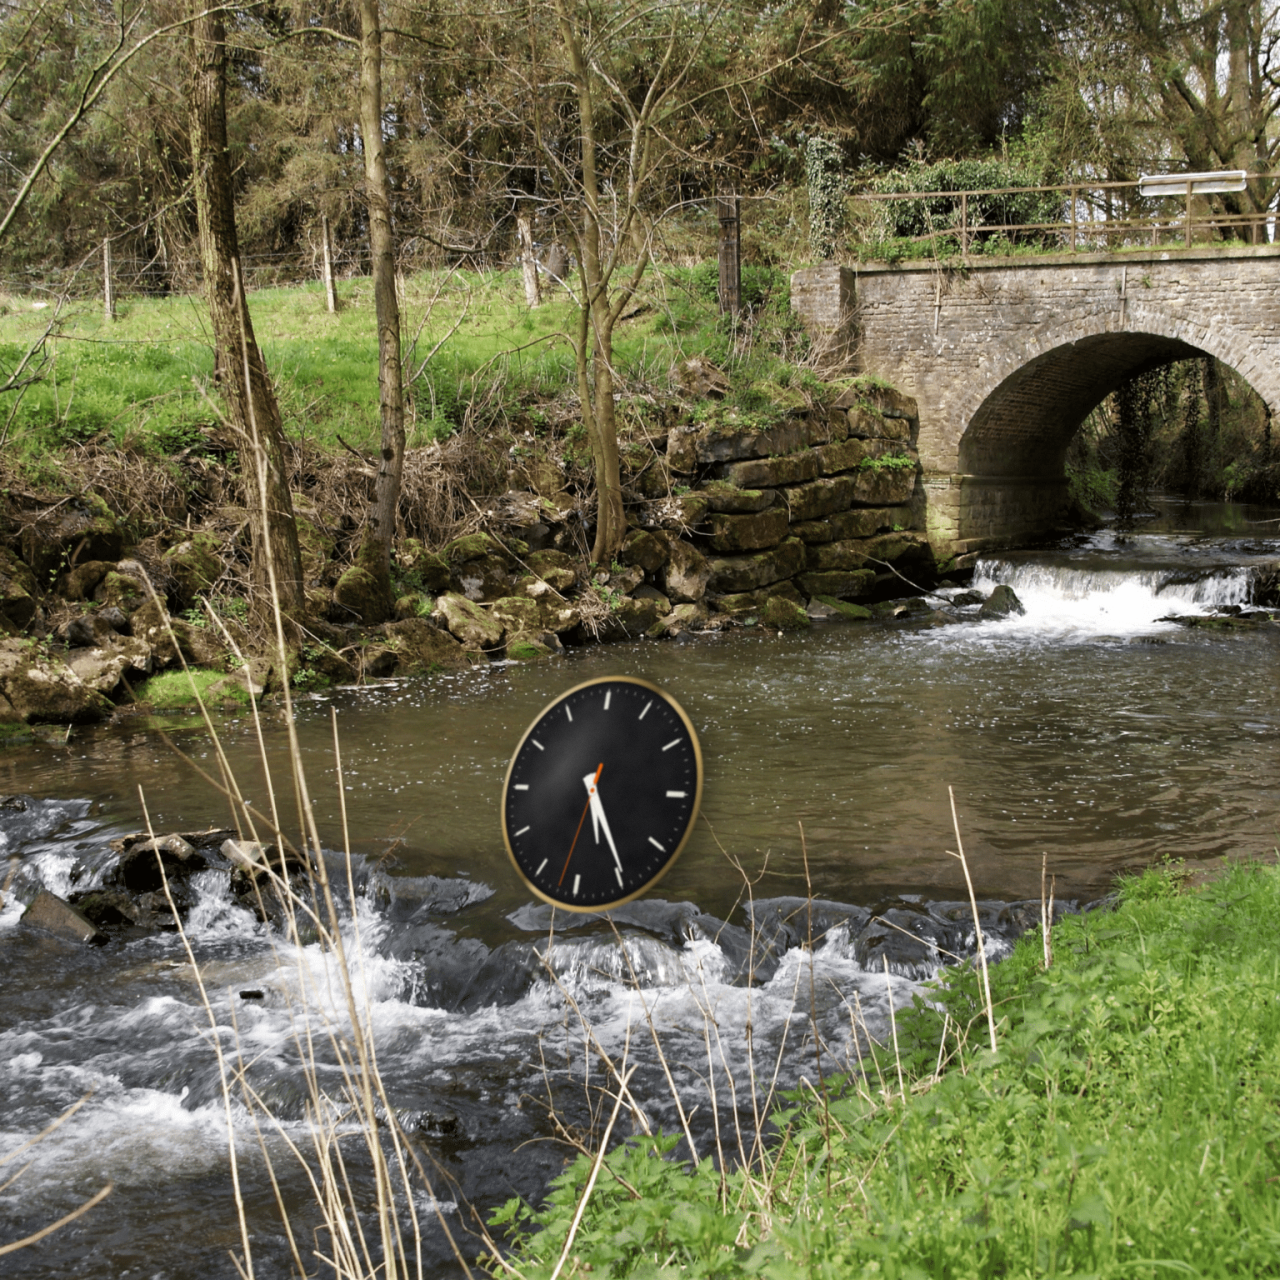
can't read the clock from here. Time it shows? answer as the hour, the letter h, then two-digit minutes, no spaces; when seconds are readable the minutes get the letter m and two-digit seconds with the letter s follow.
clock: 5h24m32s
